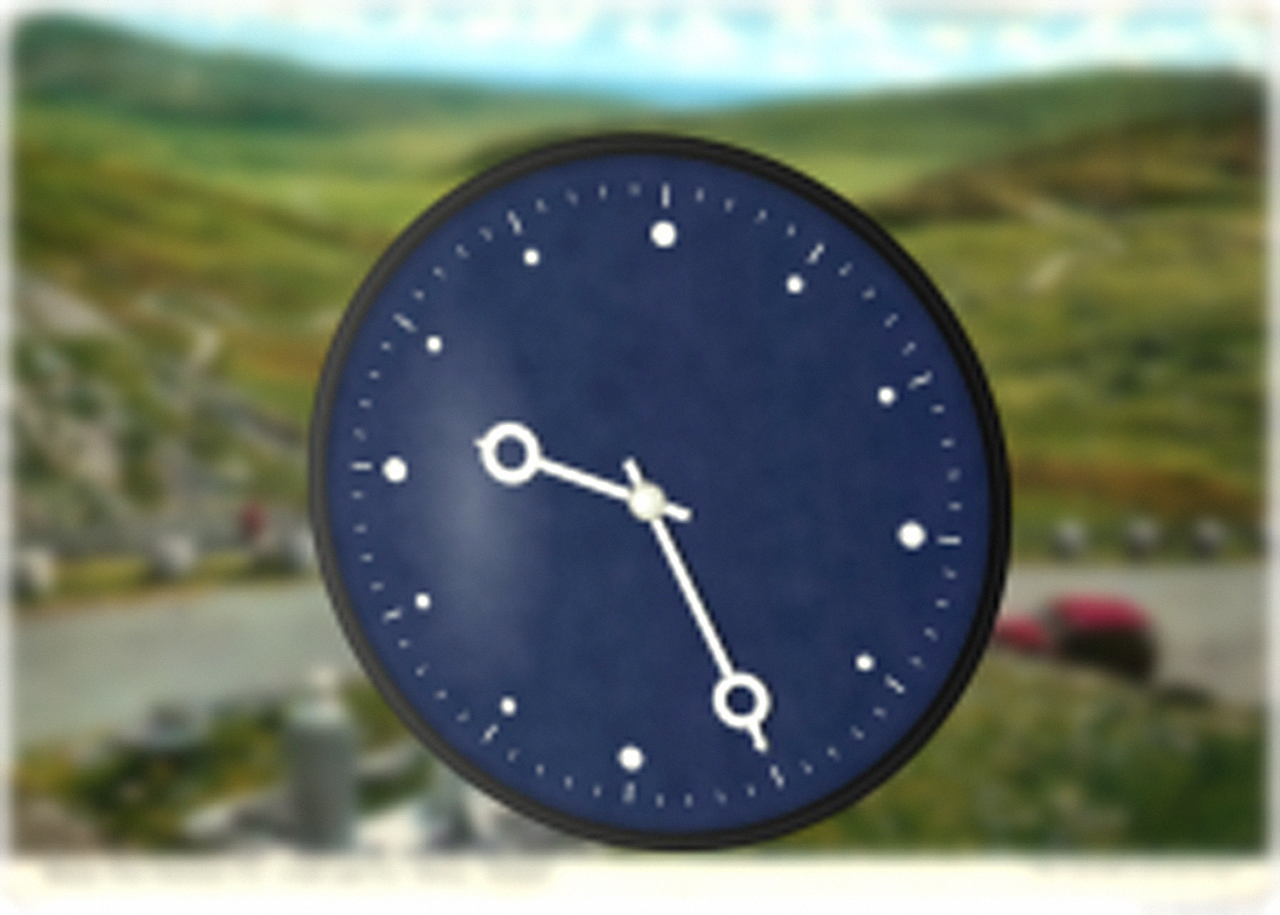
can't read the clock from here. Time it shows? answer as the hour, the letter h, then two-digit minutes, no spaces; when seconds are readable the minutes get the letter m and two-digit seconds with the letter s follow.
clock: 9h25
